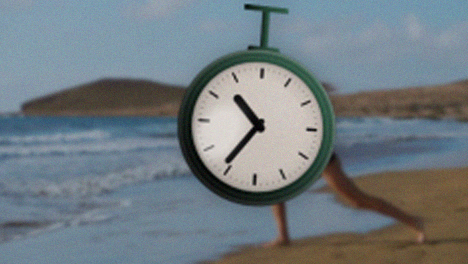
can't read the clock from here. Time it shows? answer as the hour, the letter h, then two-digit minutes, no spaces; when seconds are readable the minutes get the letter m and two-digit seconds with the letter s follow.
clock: 10h36
